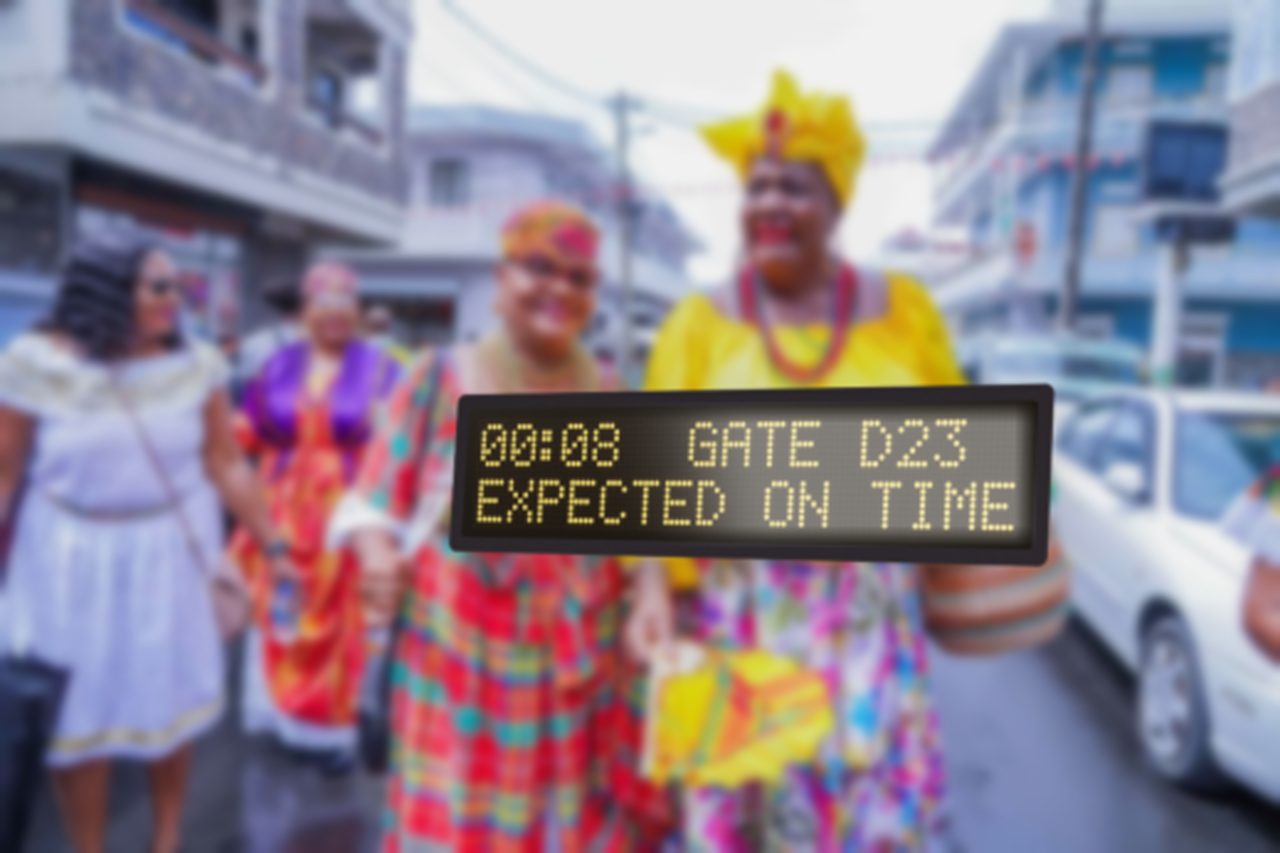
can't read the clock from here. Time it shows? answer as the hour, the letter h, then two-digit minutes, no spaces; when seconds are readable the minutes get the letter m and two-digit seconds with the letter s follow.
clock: 0h08
